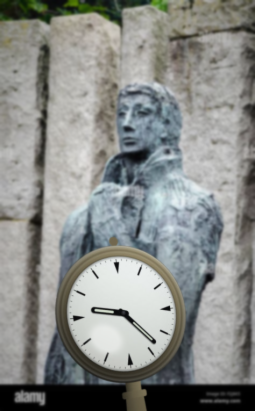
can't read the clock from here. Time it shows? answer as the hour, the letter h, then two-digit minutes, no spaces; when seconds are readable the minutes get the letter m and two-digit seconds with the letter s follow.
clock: 9h23
